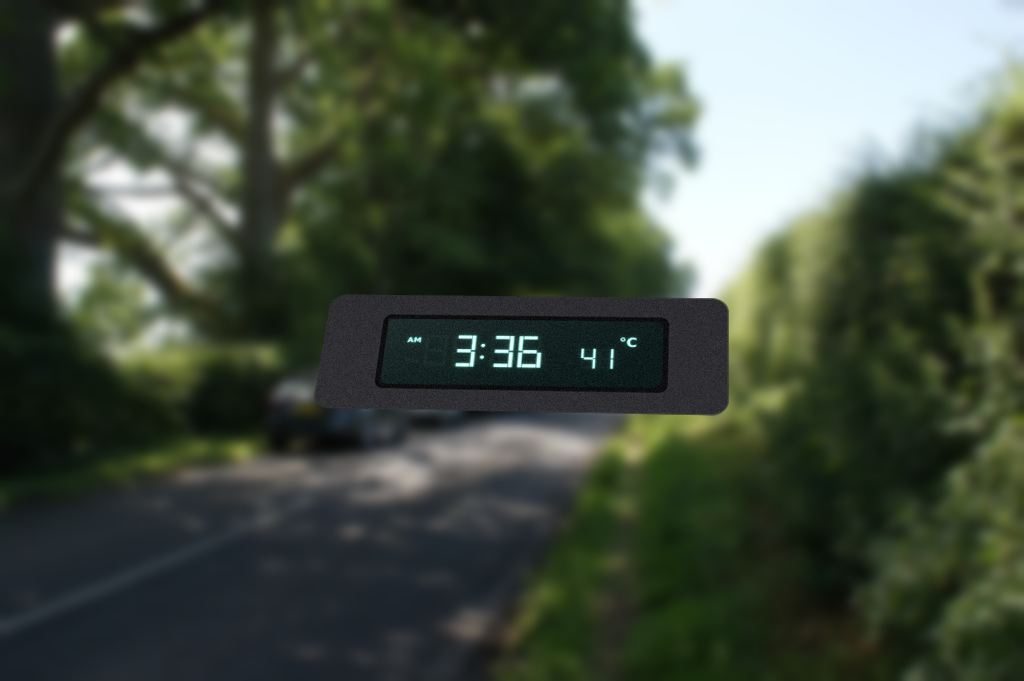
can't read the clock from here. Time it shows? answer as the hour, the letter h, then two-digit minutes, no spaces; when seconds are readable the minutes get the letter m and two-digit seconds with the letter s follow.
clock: 3h36
